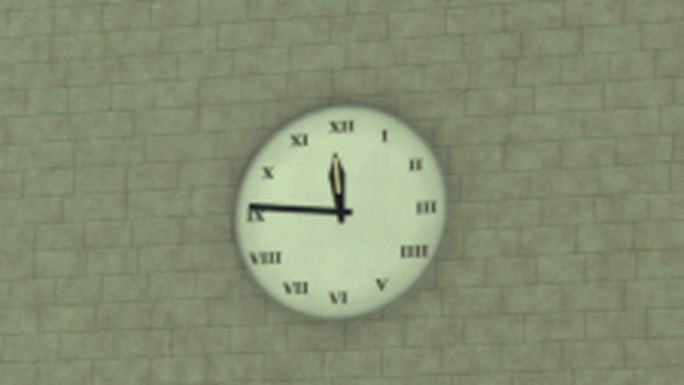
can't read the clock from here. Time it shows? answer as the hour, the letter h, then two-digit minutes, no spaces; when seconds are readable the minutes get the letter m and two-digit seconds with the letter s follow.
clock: 11h46
